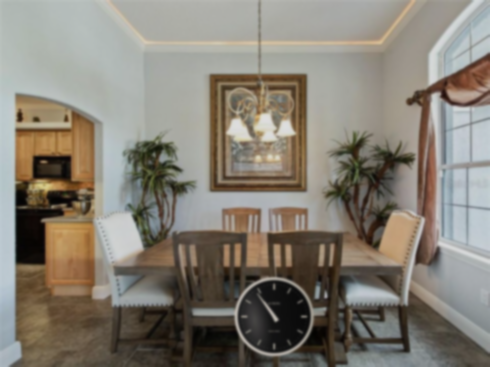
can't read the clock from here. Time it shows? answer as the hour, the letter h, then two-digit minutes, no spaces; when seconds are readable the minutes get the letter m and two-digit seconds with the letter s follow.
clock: 10h54
